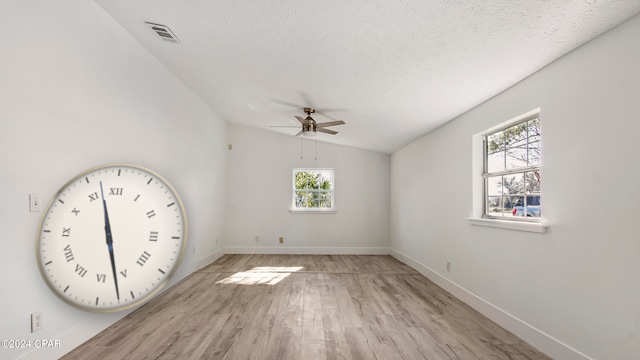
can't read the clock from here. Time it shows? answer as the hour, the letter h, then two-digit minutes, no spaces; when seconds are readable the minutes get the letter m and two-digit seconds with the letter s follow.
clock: 11h26m57s
